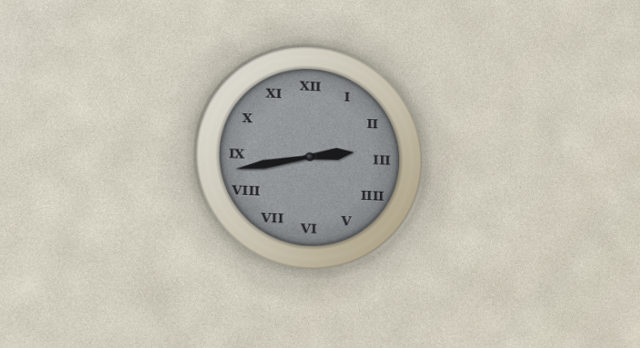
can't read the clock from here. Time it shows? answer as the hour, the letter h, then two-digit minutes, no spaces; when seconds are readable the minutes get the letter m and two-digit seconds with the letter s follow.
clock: 2h43
